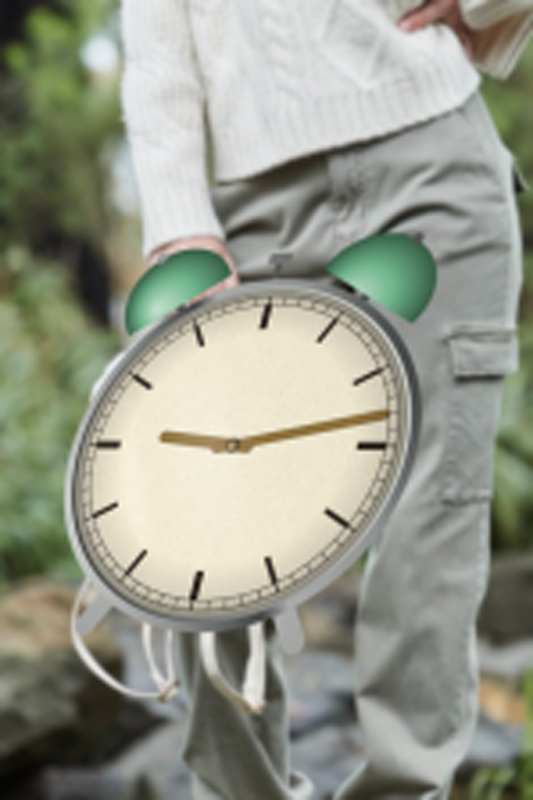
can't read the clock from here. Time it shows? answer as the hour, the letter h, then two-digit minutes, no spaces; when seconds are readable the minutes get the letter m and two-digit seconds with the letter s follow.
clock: 9h13
